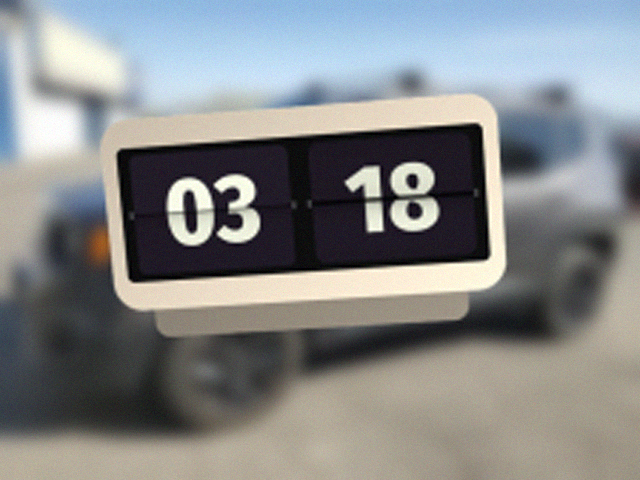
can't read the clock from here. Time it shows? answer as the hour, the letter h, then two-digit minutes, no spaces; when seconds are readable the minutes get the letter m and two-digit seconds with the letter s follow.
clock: 3h18
